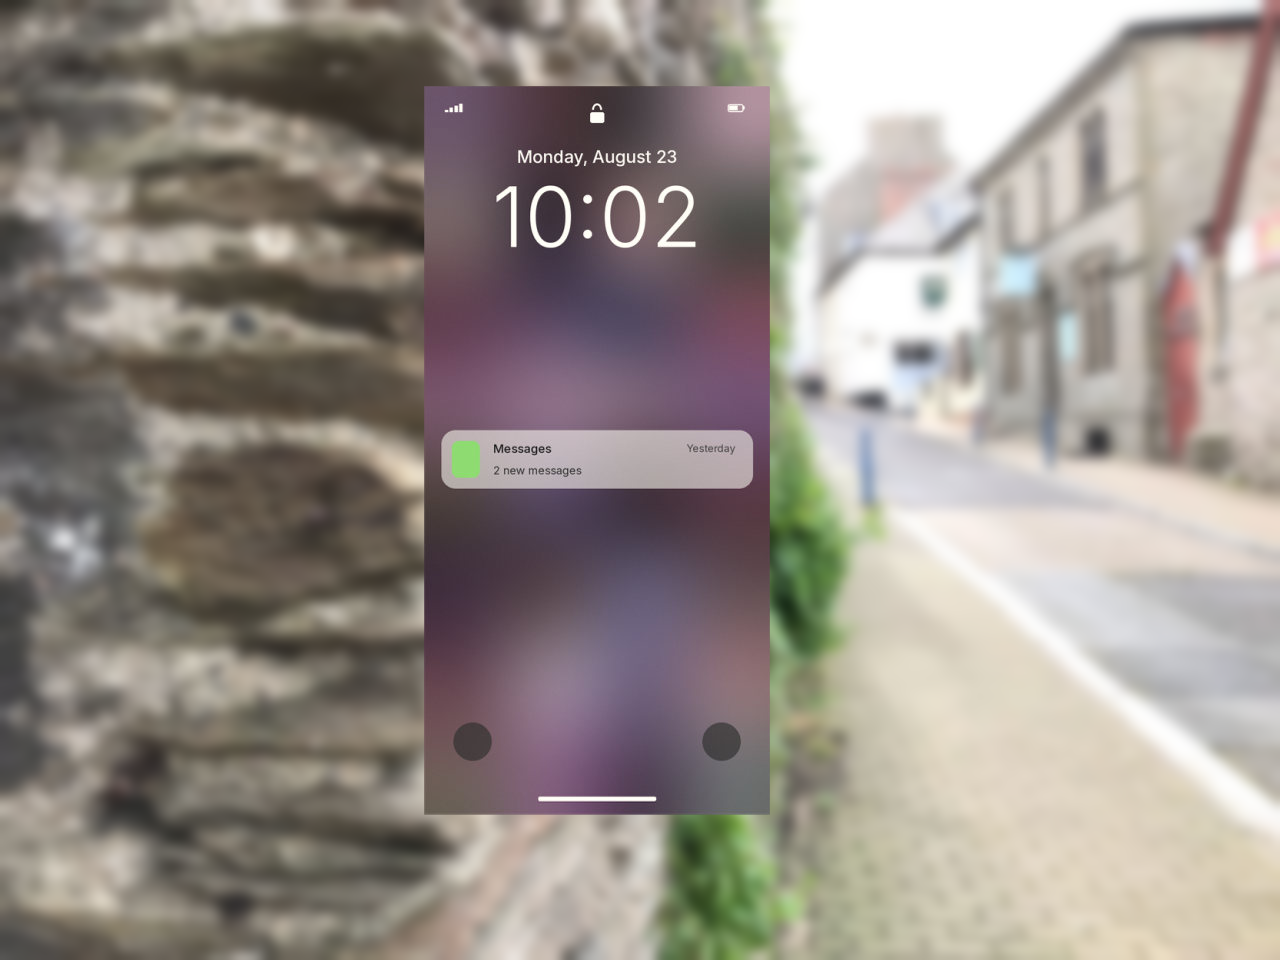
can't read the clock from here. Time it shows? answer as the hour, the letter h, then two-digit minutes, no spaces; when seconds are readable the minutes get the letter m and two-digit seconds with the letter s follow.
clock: 10h02
